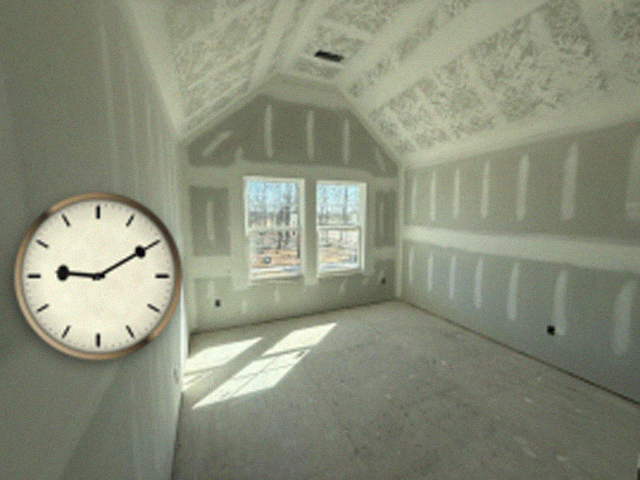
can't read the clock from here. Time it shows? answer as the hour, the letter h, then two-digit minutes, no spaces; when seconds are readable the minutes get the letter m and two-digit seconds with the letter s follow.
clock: 9h10
